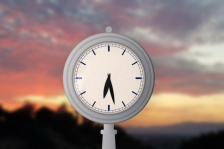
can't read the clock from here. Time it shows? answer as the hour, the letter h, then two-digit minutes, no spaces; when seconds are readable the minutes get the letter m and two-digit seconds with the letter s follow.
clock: 6h28
